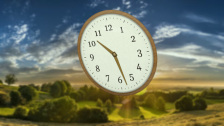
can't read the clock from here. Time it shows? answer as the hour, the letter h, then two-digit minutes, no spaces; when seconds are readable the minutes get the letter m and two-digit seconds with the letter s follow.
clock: 10h28
